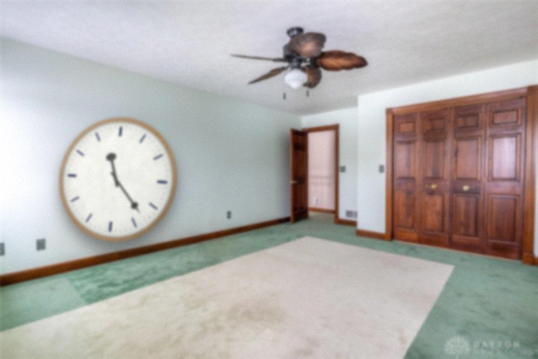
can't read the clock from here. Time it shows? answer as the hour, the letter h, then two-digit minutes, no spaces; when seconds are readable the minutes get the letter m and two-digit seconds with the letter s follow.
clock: 11h23
